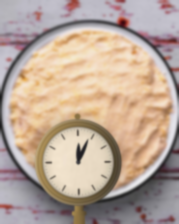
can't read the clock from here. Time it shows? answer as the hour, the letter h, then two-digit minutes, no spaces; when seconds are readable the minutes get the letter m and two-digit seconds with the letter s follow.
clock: 12h04
